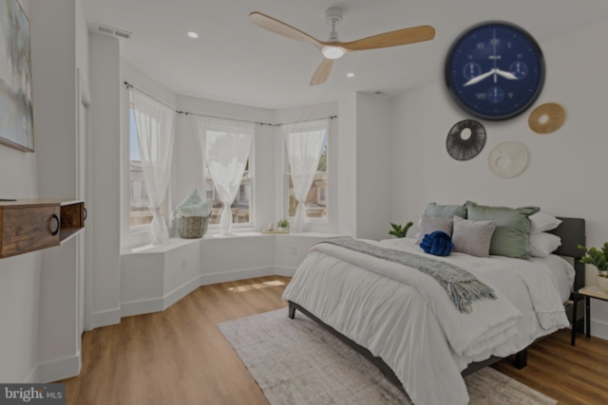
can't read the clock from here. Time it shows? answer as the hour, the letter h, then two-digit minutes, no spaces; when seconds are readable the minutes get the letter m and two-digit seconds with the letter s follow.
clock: 3h41
